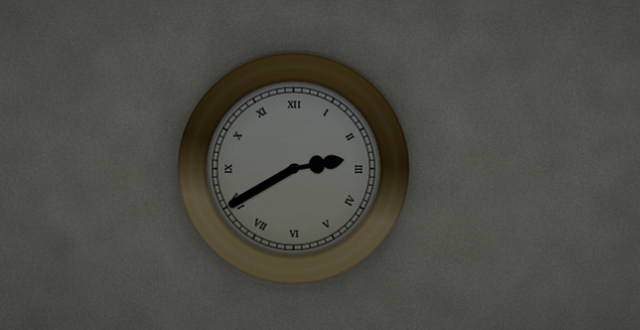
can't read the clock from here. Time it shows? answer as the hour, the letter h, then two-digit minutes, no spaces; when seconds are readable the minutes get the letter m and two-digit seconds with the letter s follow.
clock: 2h40
